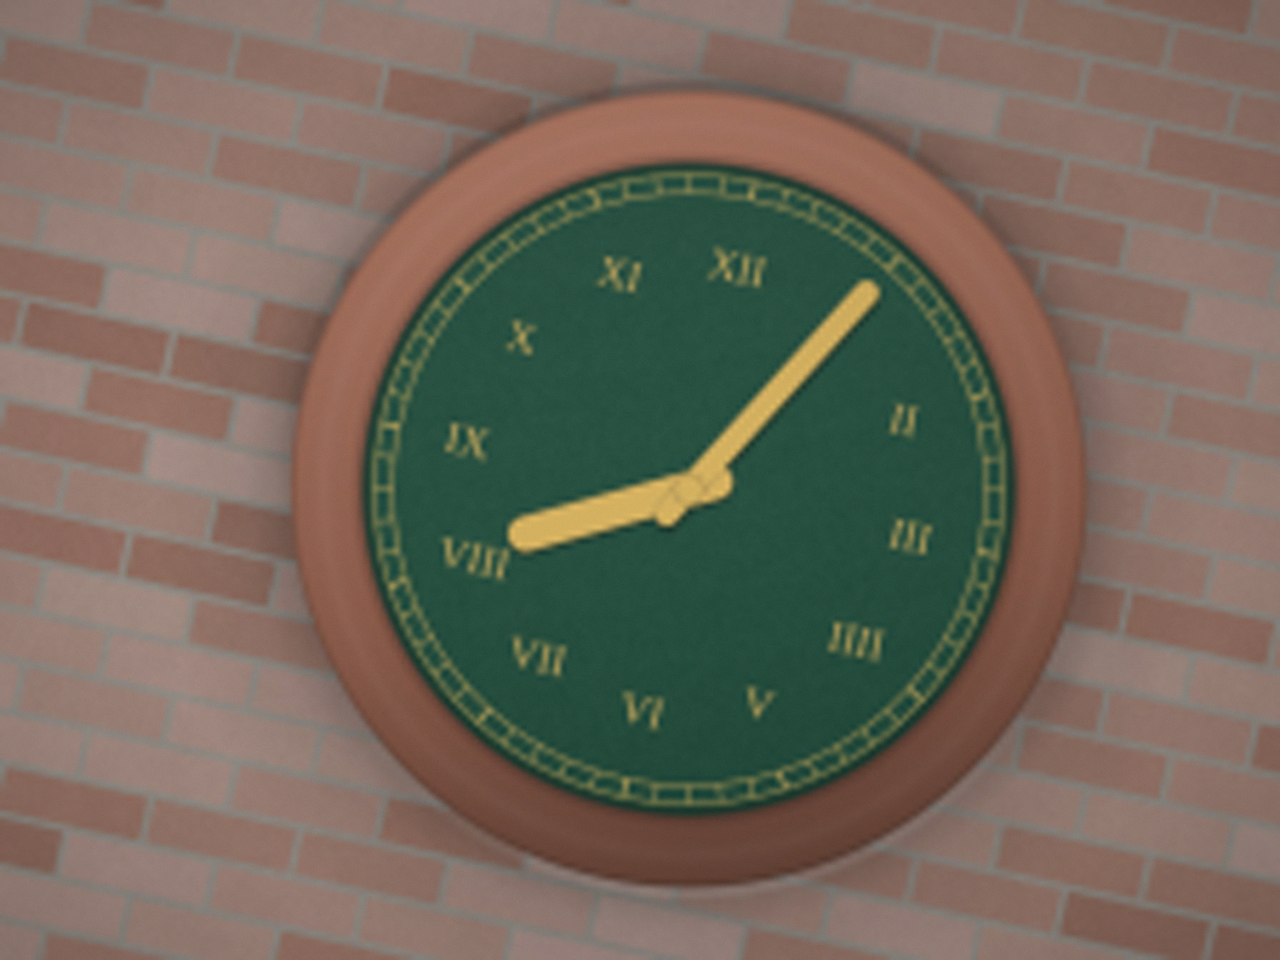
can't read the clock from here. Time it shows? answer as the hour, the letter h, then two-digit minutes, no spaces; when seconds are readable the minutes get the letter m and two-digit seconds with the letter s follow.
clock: 8h05
